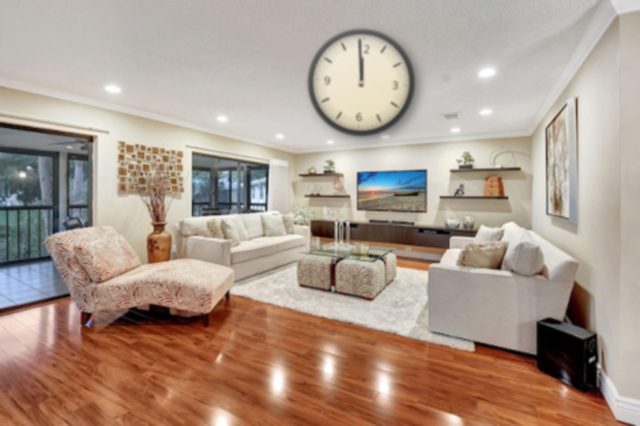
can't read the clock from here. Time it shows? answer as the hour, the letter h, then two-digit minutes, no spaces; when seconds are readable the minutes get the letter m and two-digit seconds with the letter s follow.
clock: 11h59
